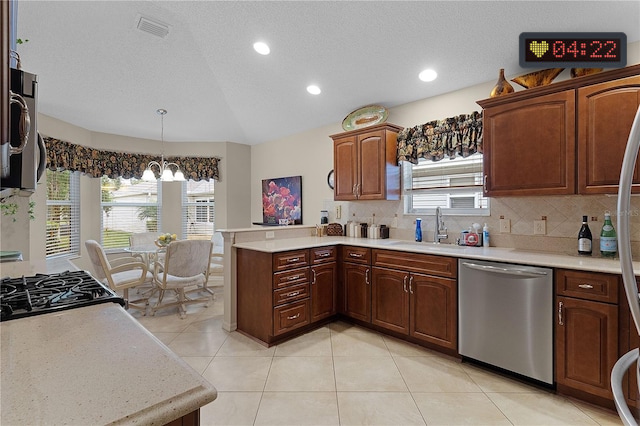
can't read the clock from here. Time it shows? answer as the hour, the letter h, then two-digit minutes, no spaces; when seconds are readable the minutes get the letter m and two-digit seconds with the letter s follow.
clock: 4h22
